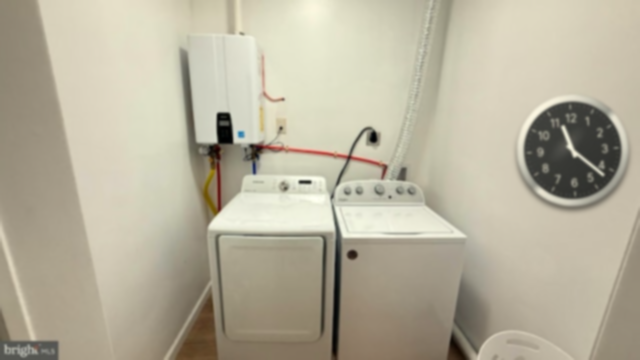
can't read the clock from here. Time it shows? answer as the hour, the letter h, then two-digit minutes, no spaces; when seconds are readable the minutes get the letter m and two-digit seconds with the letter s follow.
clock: 11h22
